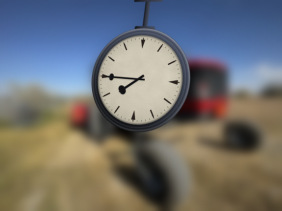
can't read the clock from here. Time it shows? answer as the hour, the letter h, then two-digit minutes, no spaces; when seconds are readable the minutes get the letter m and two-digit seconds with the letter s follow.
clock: 7h45
